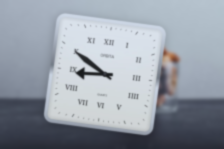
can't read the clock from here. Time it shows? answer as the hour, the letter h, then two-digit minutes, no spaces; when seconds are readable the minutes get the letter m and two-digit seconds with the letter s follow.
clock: 8h50
